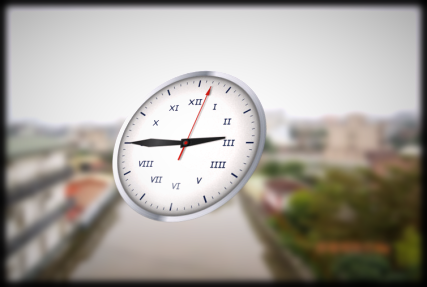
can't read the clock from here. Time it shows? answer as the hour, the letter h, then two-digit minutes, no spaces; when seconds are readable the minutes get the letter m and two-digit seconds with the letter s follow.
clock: 2h45m02s
